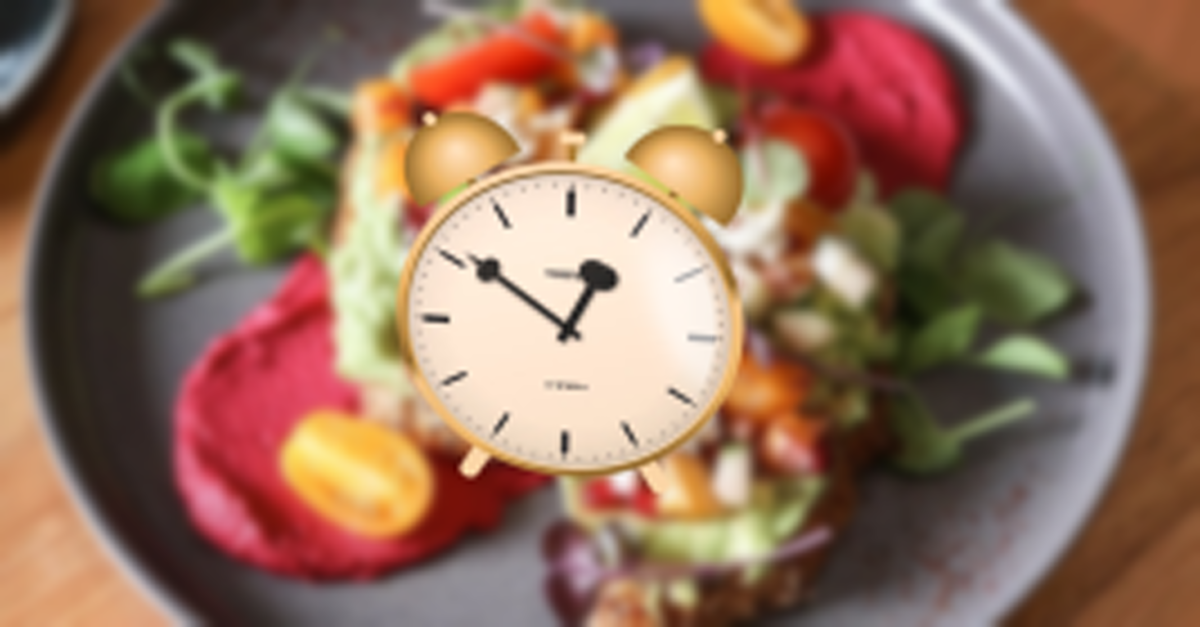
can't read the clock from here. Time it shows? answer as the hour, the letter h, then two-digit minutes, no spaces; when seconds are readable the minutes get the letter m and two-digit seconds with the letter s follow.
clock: 12h51
